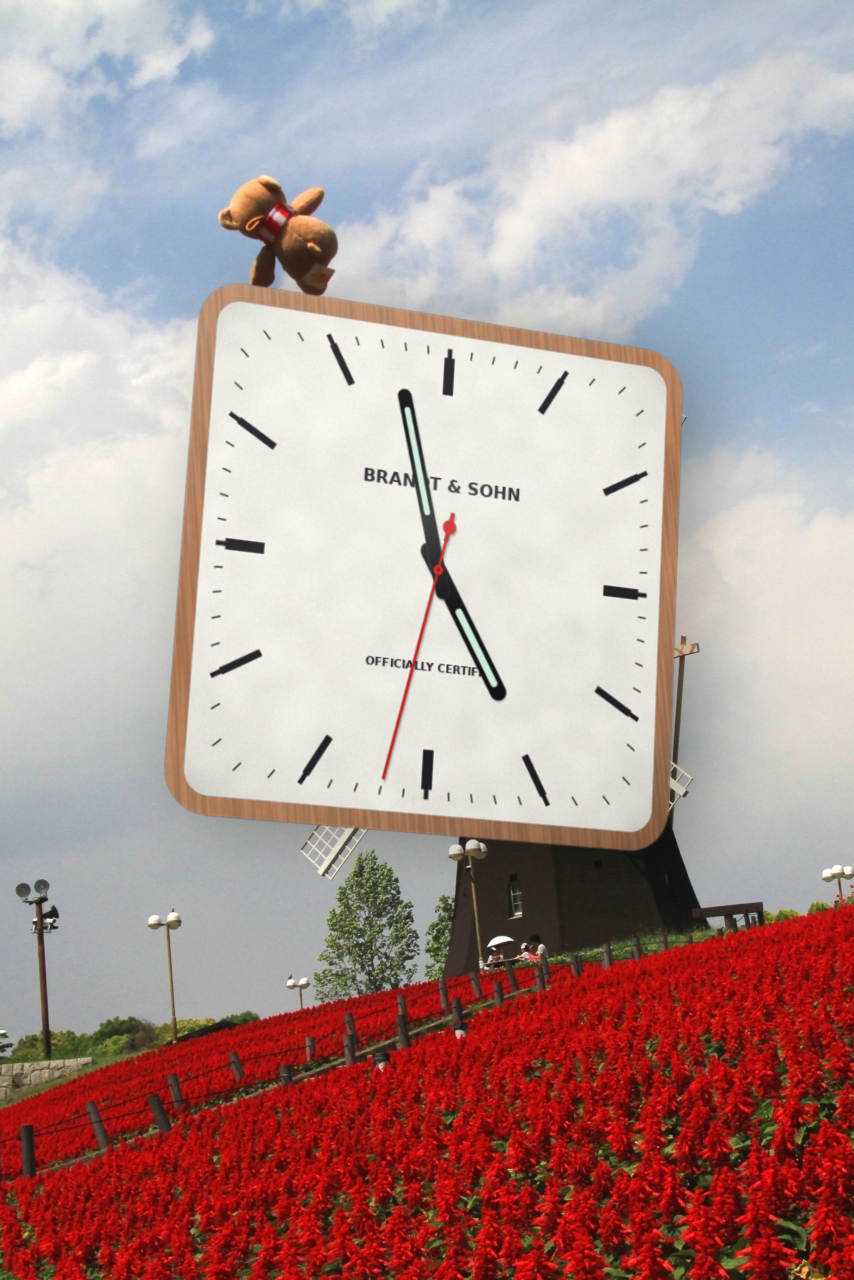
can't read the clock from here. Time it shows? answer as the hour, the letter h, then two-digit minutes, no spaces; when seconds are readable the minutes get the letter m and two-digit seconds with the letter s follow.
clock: 4h57m32s
